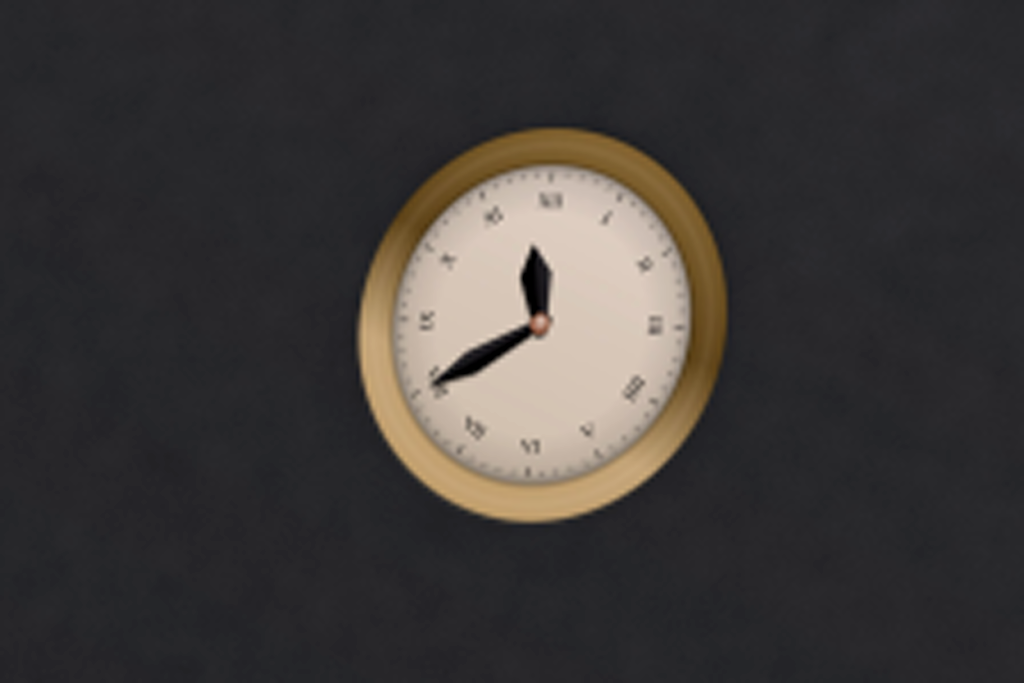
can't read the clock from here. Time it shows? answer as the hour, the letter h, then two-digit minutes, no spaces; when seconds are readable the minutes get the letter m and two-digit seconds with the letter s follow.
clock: 11h40
